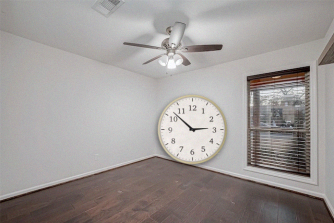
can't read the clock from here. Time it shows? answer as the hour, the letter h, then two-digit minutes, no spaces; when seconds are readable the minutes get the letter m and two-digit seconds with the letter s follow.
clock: 2h52
